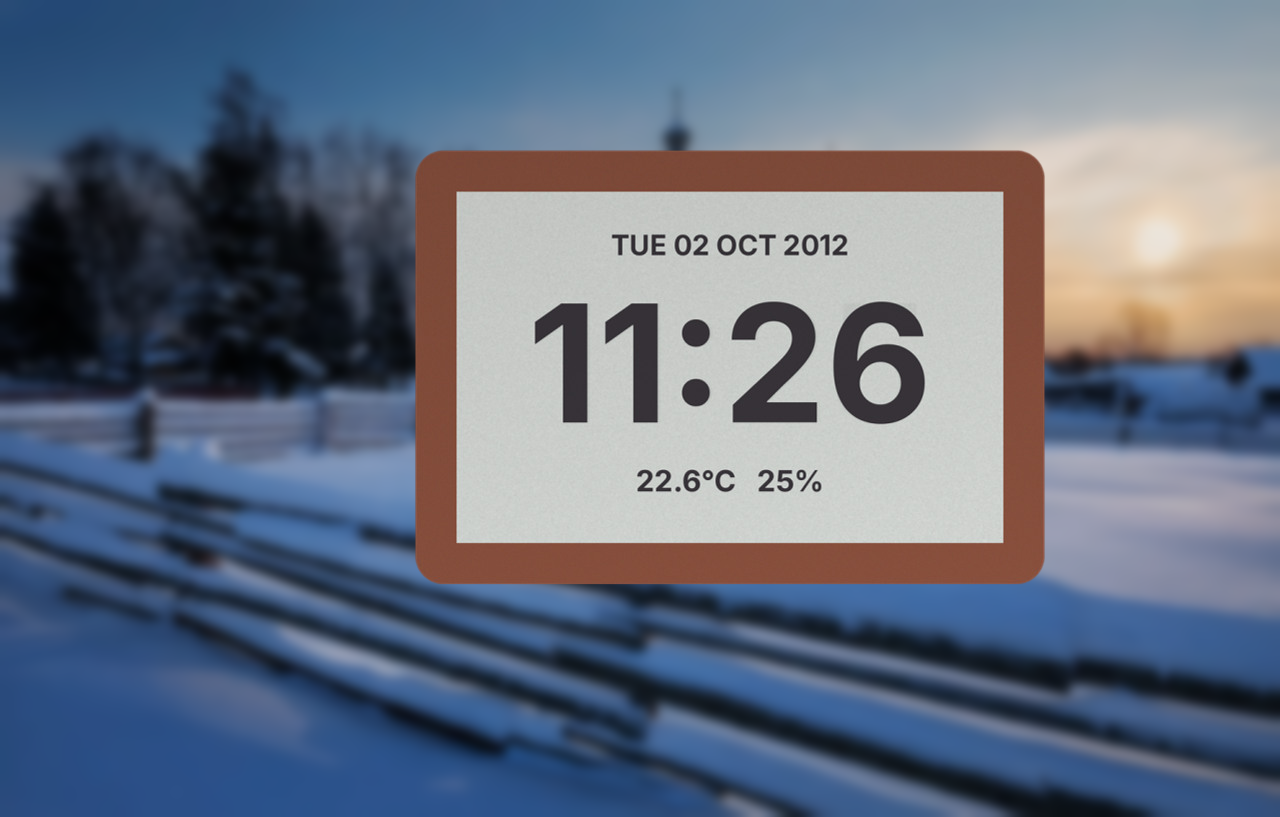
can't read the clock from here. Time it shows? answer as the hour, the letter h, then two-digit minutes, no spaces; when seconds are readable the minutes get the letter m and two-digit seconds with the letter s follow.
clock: 11h26
